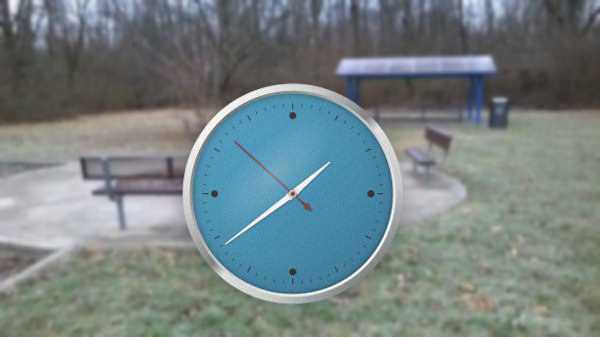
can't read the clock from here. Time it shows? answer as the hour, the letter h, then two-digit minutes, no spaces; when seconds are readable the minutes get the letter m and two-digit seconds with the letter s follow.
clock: 1h38m52s
